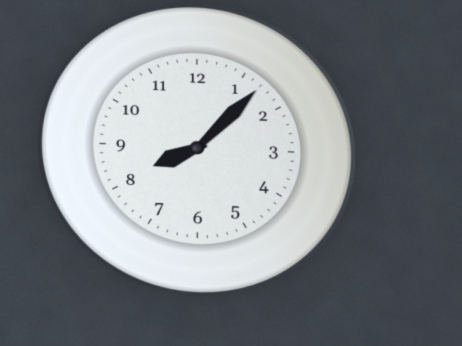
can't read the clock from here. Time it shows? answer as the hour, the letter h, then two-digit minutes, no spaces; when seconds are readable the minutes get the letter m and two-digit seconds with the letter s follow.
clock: 8h07
